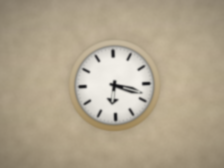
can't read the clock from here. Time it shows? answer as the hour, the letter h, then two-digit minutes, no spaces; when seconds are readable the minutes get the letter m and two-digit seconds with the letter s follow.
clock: 6h18
